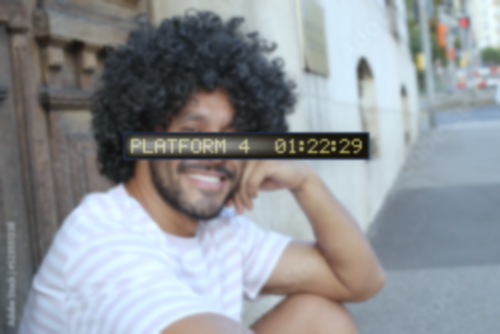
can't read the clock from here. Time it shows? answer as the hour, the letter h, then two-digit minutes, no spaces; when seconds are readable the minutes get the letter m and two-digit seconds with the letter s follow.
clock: 1h22m29s
